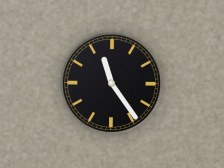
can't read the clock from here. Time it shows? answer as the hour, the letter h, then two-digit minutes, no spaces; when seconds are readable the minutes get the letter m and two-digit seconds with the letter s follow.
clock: 11h24
